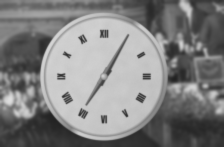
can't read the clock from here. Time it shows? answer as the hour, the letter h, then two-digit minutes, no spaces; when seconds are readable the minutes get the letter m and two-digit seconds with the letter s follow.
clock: 7h05
